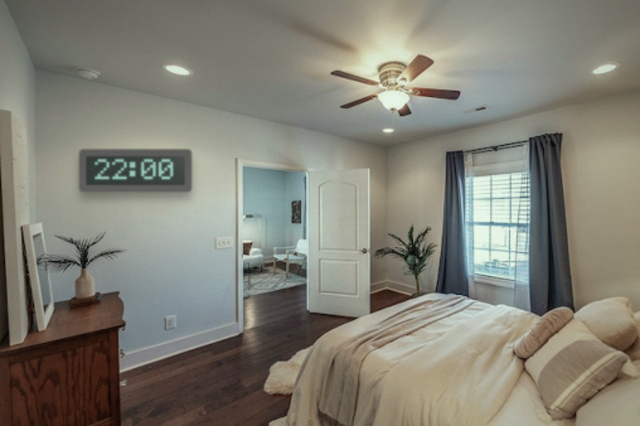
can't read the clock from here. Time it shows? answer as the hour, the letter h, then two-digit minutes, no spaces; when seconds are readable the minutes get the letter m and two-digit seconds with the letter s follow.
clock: 22h00
